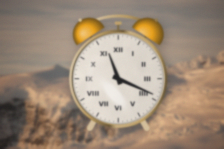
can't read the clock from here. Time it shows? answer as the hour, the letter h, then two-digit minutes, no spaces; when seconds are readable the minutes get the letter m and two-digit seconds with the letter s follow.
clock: 11h19
